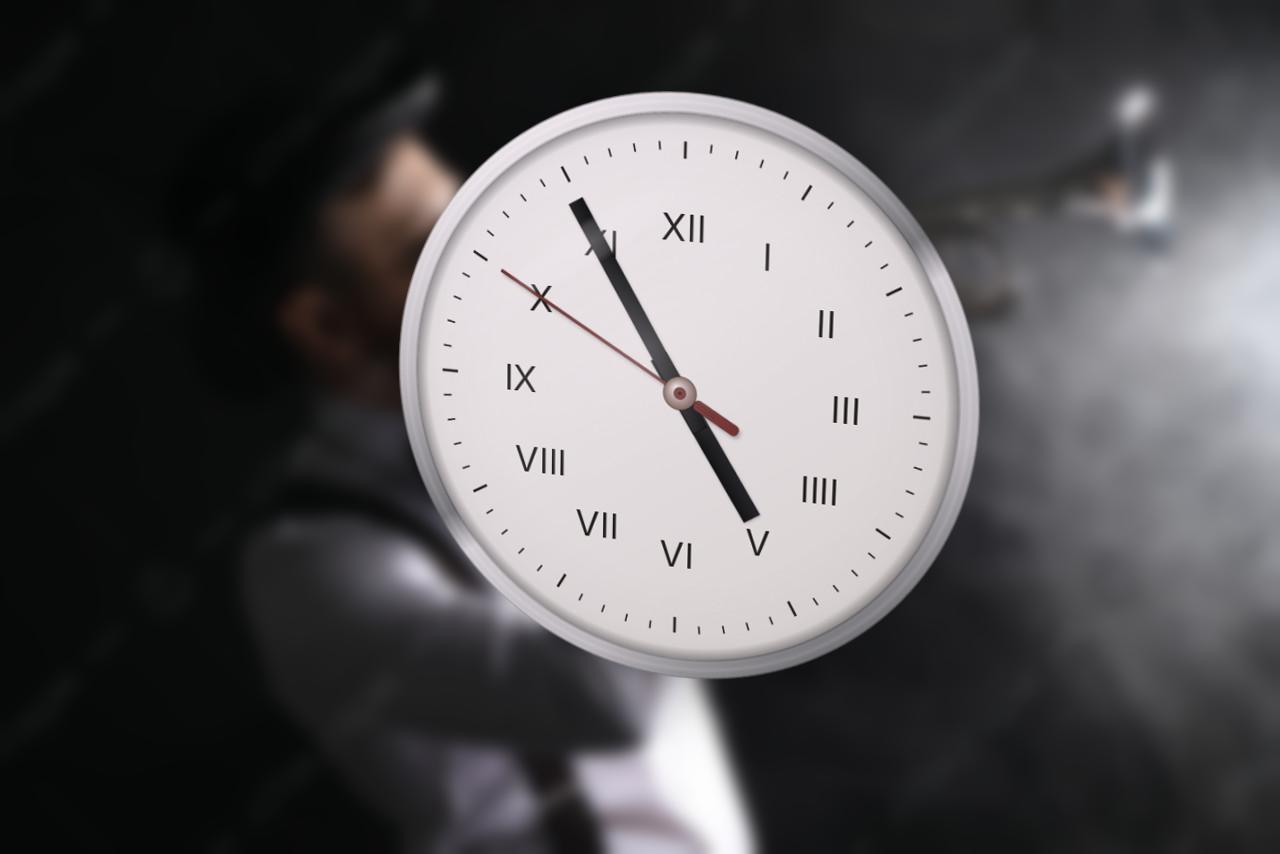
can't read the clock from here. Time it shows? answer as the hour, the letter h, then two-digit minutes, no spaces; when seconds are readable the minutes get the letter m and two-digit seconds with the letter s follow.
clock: 4h54m50s
